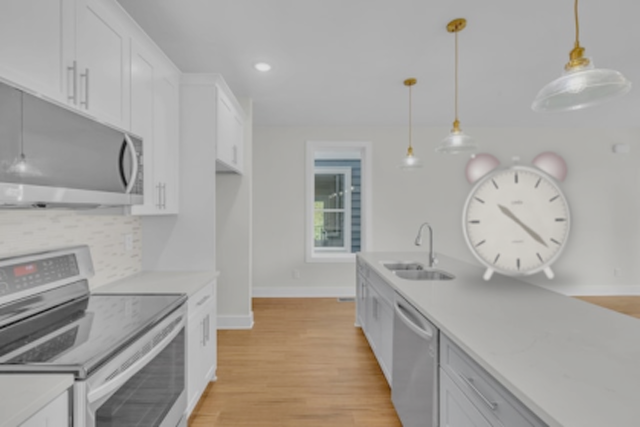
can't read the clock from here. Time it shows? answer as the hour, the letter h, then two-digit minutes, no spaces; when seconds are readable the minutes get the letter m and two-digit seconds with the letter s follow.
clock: 10h22
